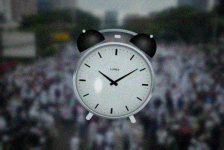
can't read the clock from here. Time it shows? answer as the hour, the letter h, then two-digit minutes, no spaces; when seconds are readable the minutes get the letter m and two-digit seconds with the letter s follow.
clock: 10h09
